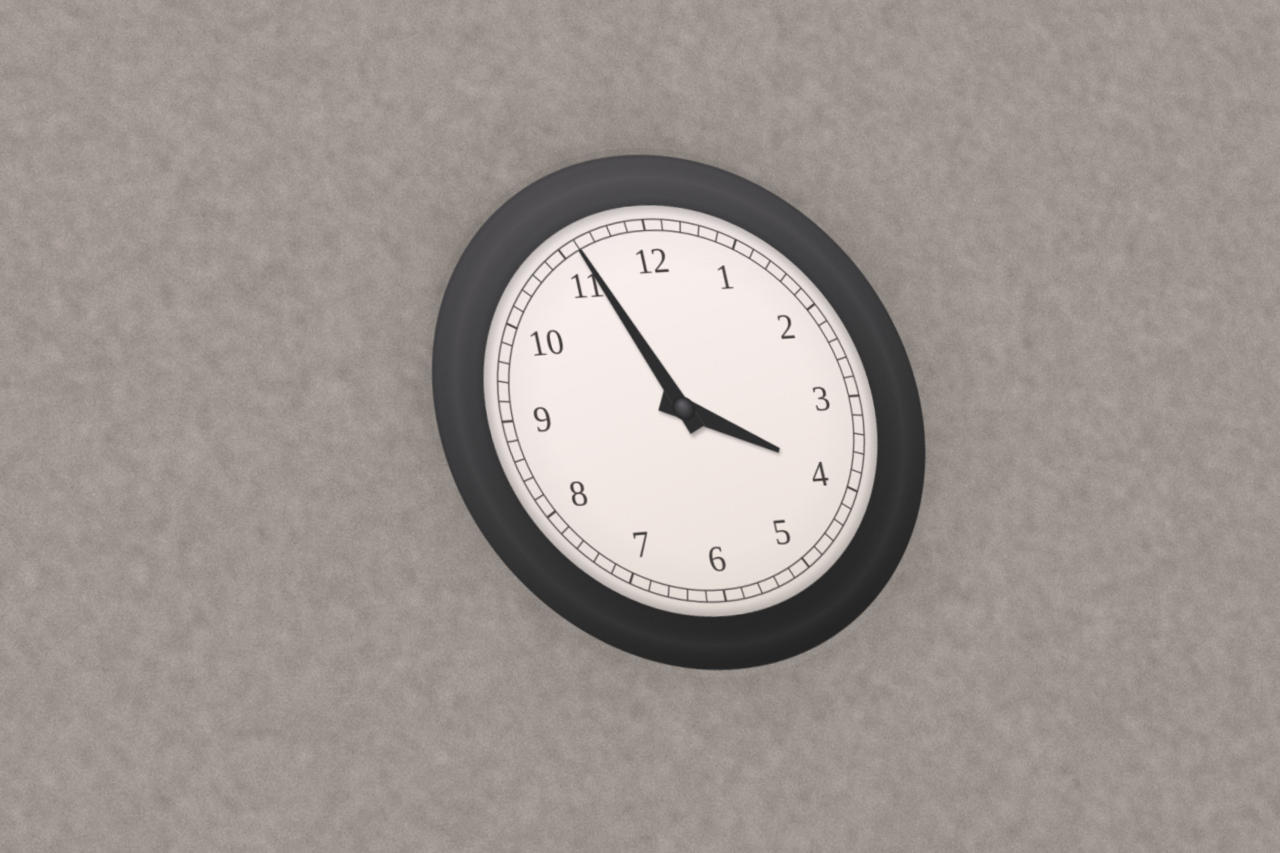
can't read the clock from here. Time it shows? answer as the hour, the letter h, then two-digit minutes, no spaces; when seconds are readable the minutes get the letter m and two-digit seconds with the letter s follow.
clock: 3h56
